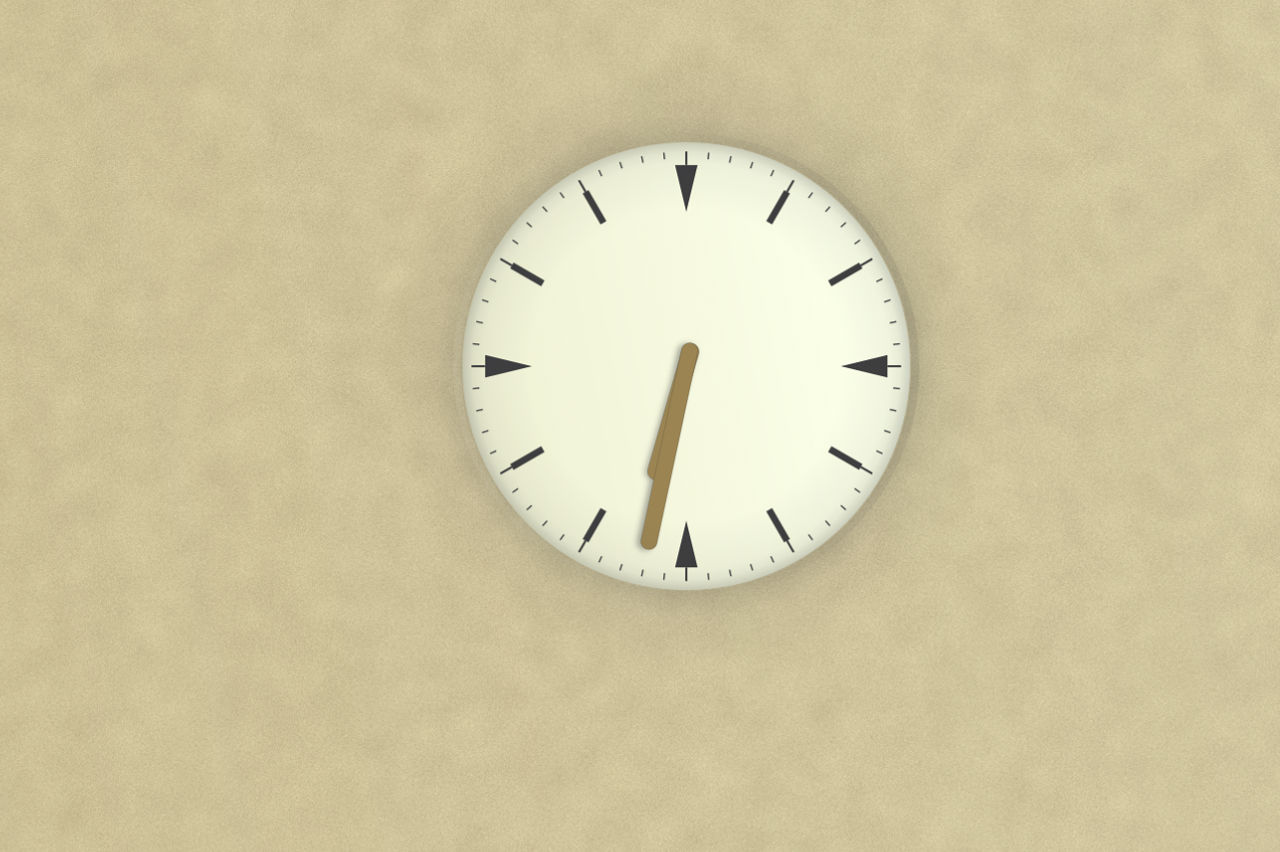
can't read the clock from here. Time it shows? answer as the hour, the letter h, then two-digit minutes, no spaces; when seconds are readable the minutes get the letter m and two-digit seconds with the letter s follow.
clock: 6h32
